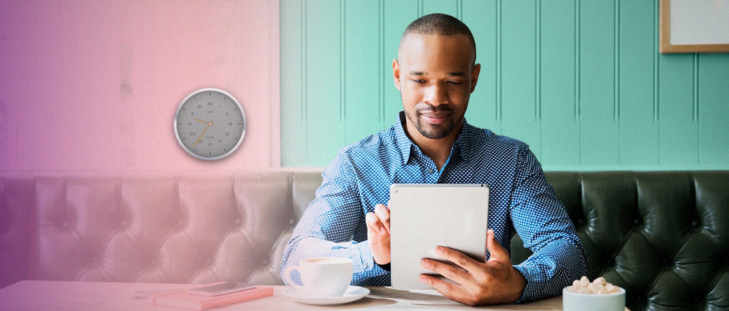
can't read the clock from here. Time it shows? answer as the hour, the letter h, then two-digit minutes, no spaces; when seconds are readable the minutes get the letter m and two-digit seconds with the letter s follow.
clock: 9h36
